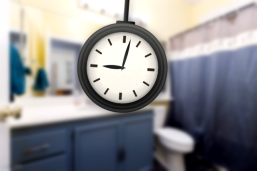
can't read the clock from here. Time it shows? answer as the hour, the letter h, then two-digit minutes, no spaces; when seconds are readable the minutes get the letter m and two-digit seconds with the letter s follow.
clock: 9h02
